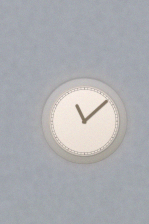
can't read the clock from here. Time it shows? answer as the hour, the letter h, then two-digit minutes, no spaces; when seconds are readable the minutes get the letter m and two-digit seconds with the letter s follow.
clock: 11h08
